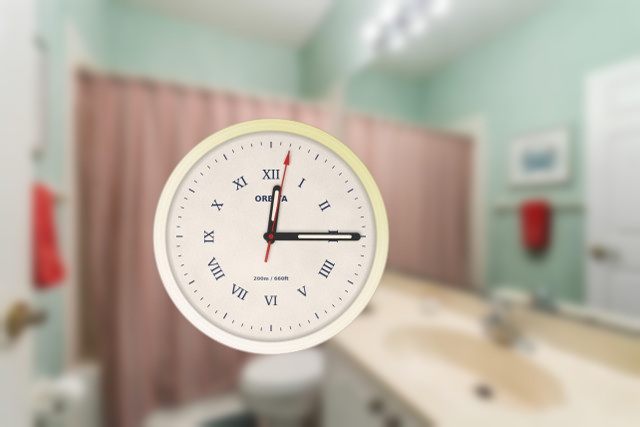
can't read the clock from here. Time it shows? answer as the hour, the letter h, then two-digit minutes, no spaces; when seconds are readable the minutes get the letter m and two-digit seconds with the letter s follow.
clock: 12h15m02s
